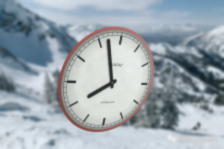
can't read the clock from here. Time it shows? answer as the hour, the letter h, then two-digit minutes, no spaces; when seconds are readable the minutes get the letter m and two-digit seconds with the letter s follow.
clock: 7h57
